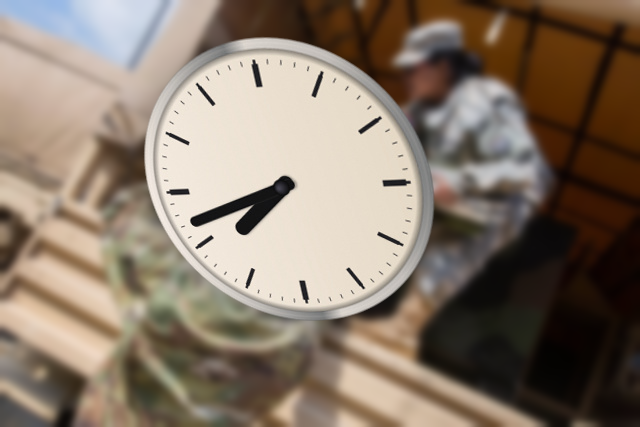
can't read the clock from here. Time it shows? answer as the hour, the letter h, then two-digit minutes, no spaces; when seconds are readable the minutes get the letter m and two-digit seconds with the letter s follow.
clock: 7h42
